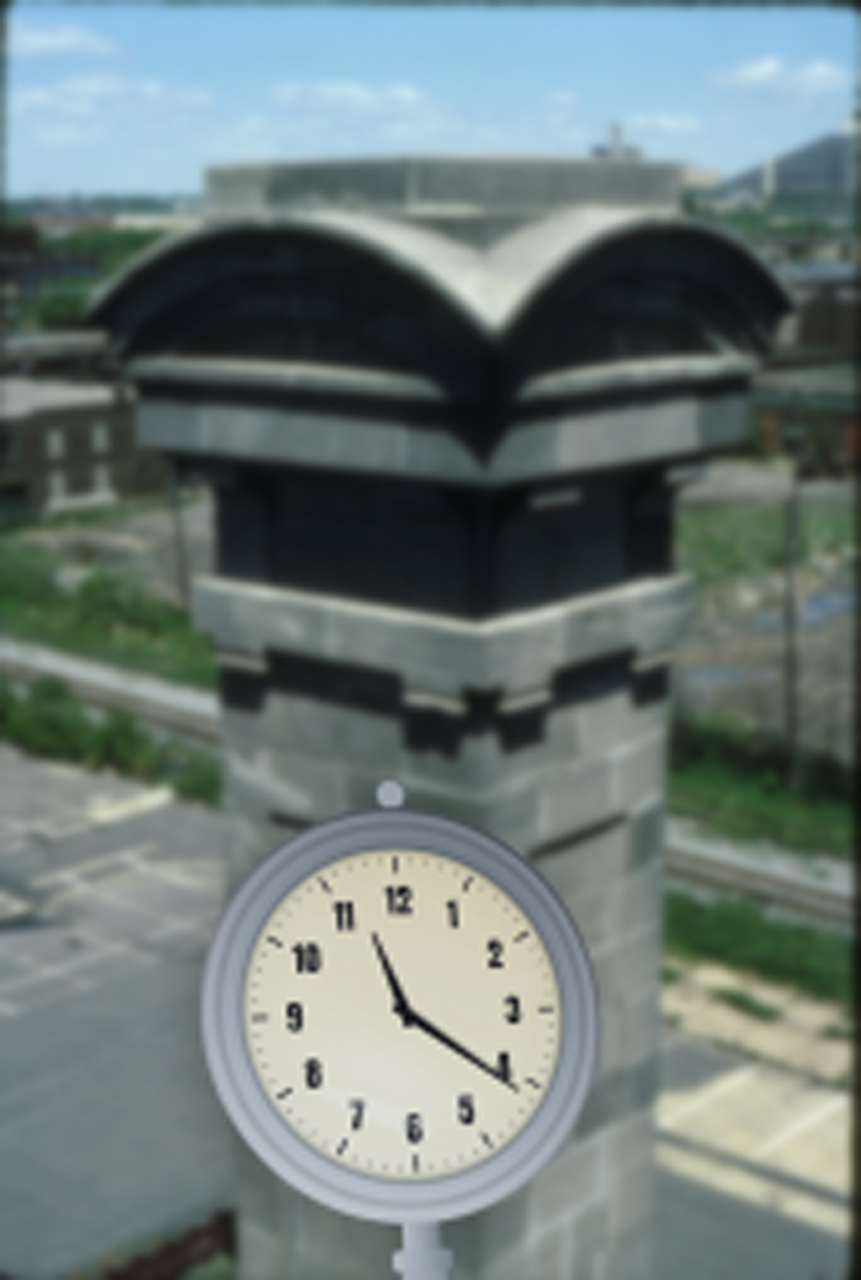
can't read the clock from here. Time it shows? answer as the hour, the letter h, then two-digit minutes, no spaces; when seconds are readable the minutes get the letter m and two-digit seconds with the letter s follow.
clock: 11h21
